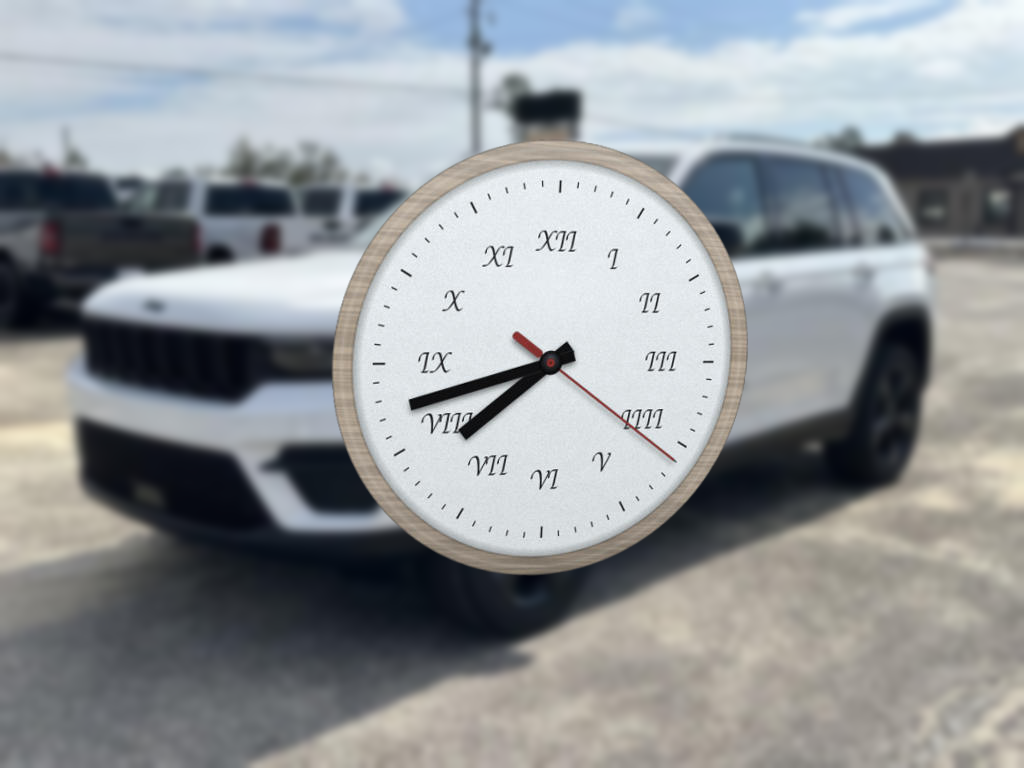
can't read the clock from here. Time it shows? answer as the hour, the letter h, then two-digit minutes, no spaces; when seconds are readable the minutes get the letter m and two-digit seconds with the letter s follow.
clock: 7h42m21s
